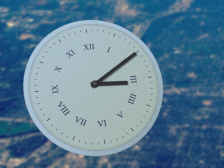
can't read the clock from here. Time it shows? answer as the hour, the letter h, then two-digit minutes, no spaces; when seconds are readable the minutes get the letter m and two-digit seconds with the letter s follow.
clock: 3h10
